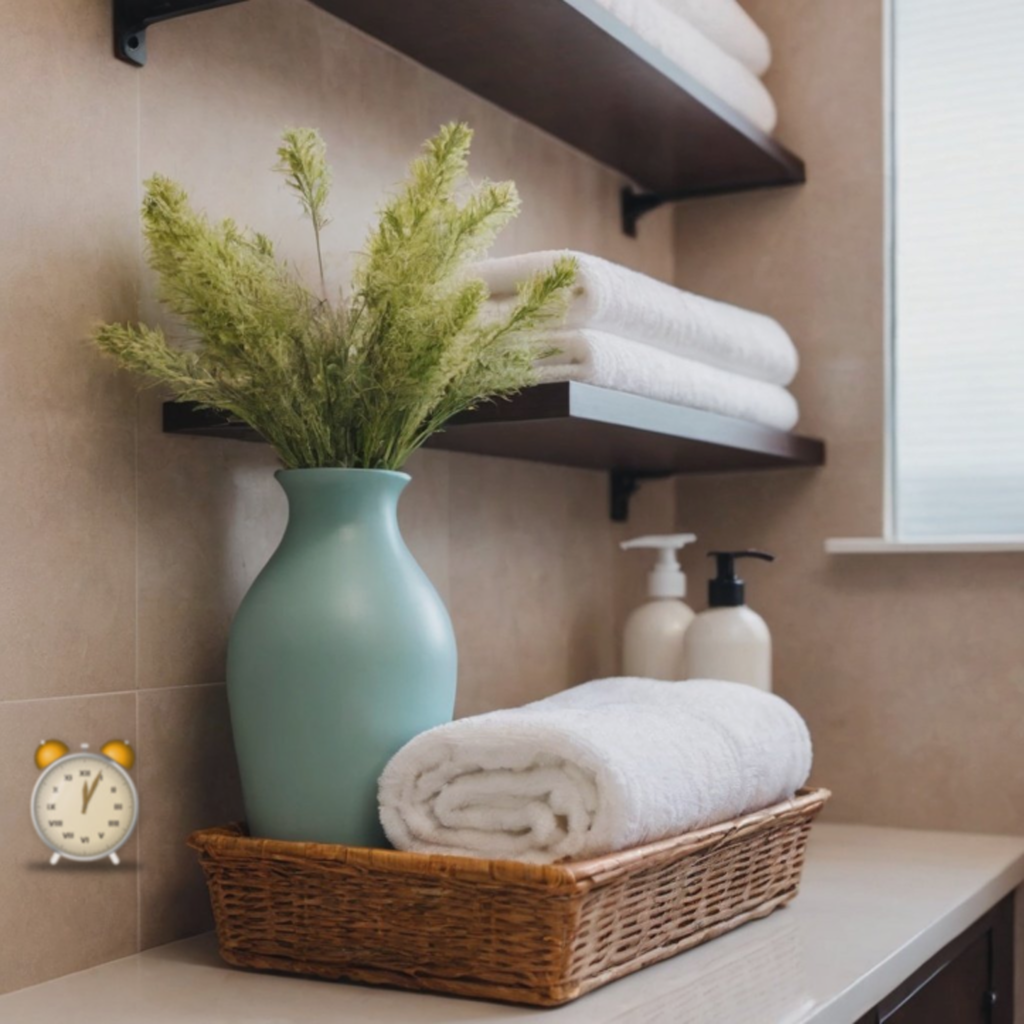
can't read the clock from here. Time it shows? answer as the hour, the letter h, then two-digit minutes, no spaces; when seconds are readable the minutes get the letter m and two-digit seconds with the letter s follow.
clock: 12h04
